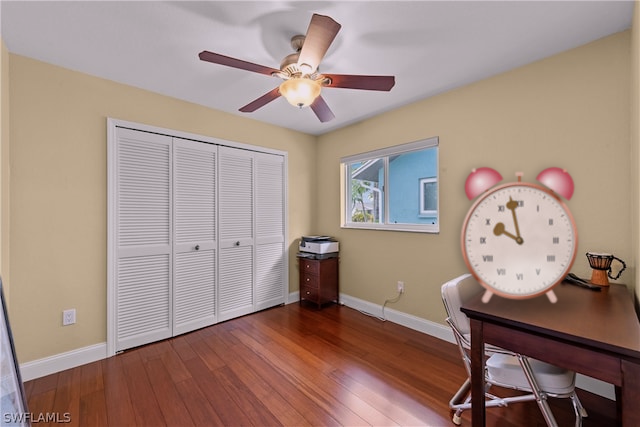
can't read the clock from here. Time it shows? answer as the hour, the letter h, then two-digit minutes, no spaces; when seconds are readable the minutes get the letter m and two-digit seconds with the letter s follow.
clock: 9h58
